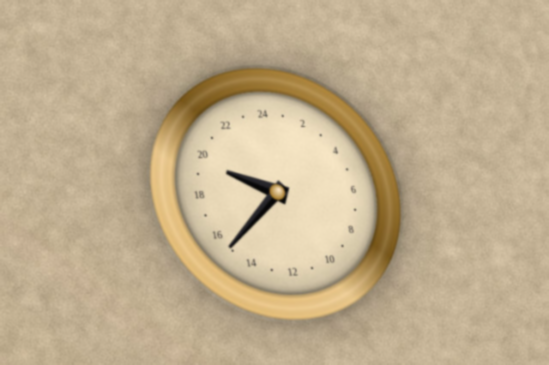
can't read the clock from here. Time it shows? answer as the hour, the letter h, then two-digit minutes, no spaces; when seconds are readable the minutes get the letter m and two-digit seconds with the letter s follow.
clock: 19h38
